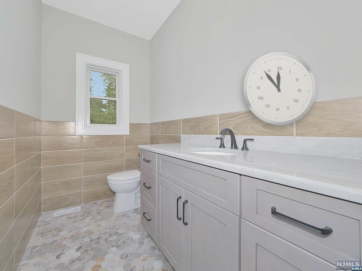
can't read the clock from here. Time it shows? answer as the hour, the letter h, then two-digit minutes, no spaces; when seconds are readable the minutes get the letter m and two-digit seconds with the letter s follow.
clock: 11h53
